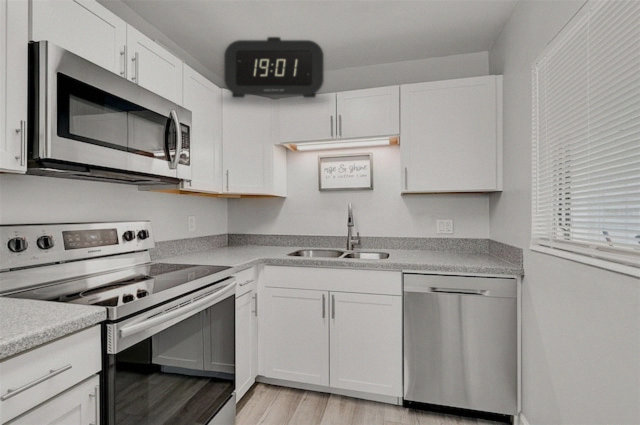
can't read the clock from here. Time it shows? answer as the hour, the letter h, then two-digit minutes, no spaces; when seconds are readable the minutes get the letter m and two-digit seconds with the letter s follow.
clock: 19h01
